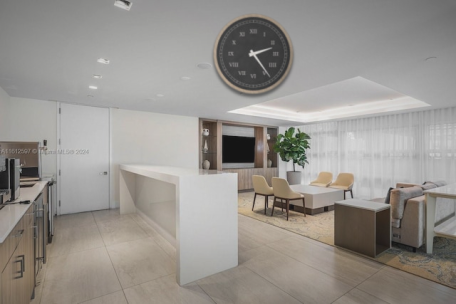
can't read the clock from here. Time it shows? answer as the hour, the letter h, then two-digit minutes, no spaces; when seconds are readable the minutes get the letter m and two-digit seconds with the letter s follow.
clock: 2h24
